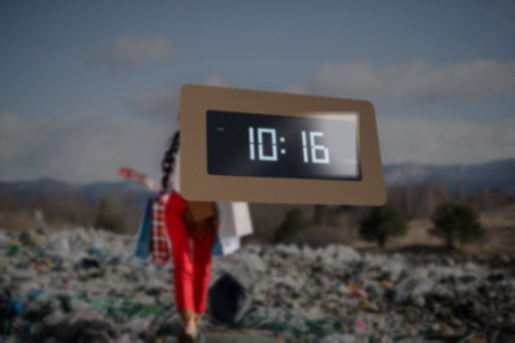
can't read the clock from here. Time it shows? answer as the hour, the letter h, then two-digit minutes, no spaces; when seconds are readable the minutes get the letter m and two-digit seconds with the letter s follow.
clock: 10h16
